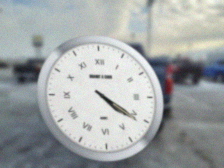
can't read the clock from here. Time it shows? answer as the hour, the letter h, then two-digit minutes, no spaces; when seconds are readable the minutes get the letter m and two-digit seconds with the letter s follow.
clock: 4h21
